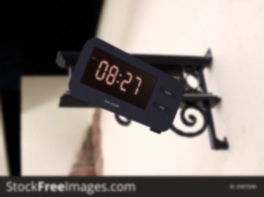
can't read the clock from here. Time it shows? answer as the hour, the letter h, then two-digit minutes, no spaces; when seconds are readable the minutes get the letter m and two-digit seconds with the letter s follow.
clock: 8h27
